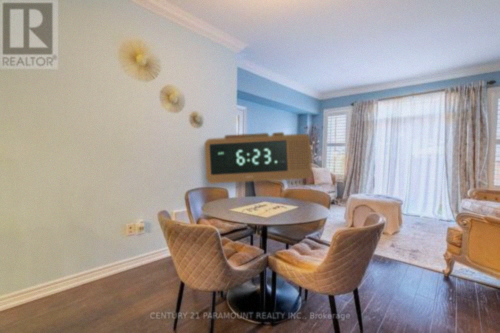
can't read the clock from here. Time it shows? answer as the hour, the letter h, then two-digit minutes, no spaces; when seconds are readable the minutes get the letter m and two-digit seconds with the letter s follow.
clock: 6h23
